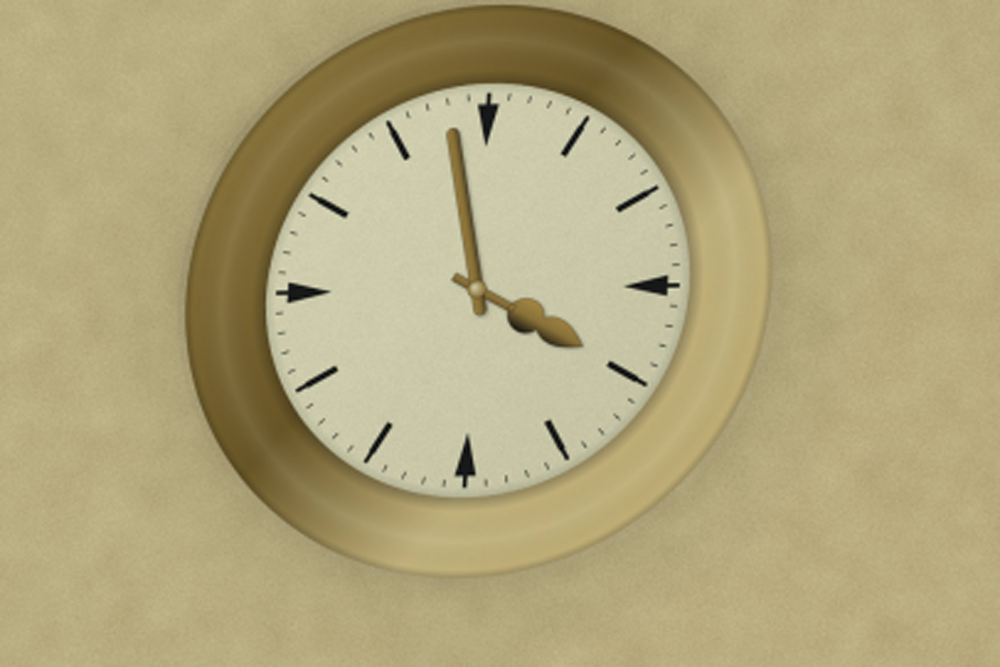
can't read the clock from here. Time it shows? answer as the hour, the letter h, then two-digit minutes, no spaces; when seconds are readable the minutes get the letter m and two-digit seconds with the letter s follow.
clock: 3h58
